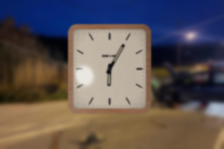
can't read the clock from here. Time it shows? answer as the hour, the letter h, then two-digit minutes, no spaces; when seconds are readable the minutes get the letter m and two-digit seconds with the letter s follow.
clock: 6h05
